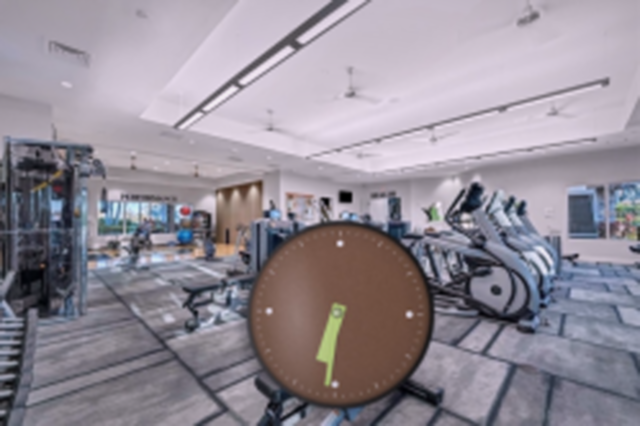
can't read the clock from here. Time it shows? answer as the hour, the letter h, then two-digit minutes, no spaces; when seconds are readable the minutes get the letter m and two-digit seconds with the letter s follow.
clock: 6h31
